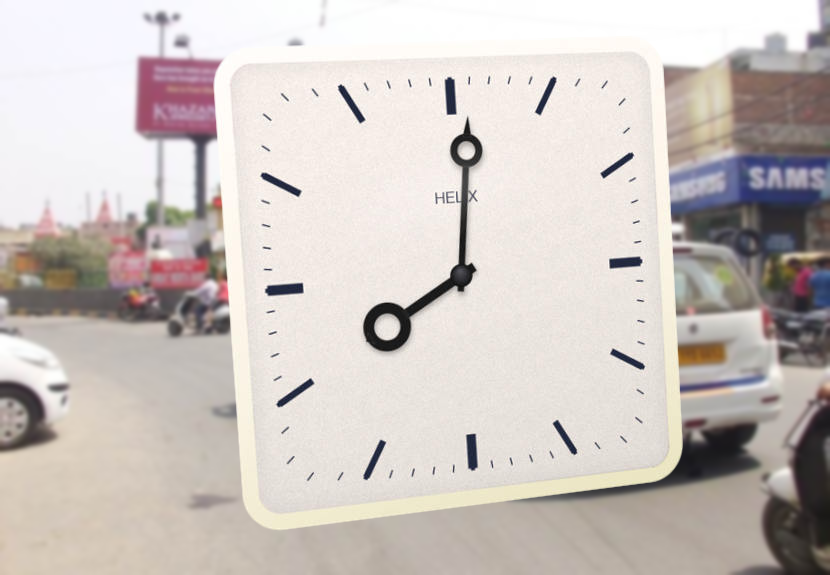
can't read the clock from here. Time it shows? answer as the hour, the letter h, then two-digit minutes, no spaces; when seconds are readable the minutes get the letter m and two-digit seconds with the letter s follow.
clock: 8h01
